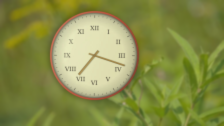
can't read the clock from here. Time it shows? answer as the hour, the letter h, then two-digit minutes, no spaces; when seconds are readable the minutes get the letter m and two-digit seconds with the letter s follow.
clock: 7h18
